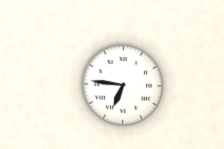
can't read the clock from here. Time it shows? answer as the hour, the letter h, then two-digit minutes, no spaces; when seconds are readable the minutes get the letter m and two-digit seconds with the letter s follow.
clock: 6h46
